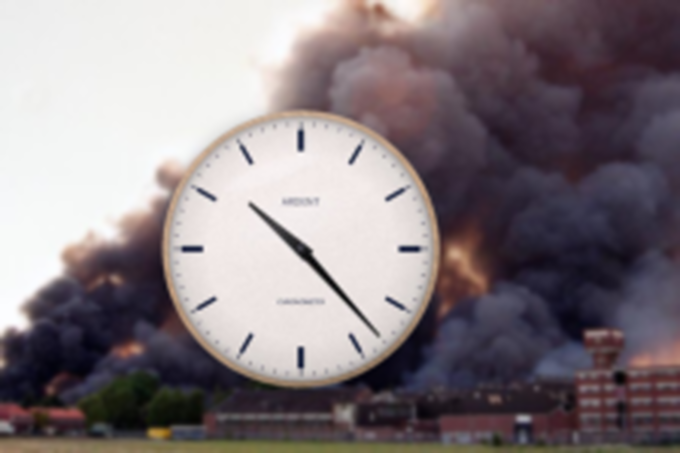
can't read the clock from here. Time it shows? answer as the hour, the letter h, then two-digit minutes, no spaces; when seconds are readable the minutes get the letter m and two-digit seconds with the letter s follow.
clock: 10h23
